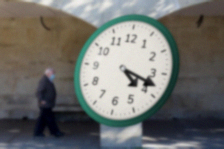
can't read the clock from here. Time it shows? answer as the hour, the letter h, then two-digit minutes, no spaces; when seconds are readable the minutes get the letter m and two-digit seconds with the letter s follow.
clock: 4h18
